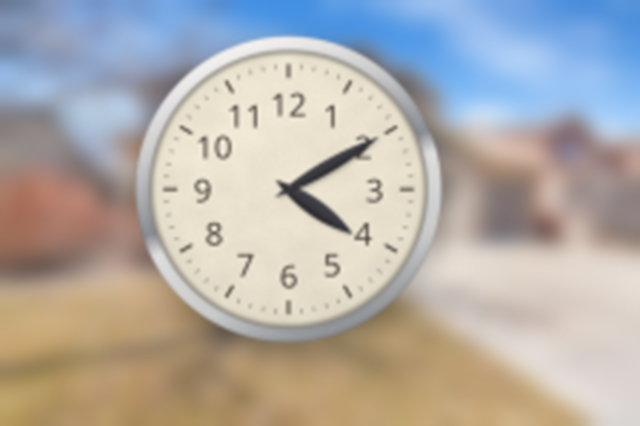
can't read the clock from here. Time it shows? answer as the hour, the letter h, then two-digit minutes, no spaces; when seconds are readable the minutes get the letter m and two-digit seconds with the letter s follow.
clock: 4h10
